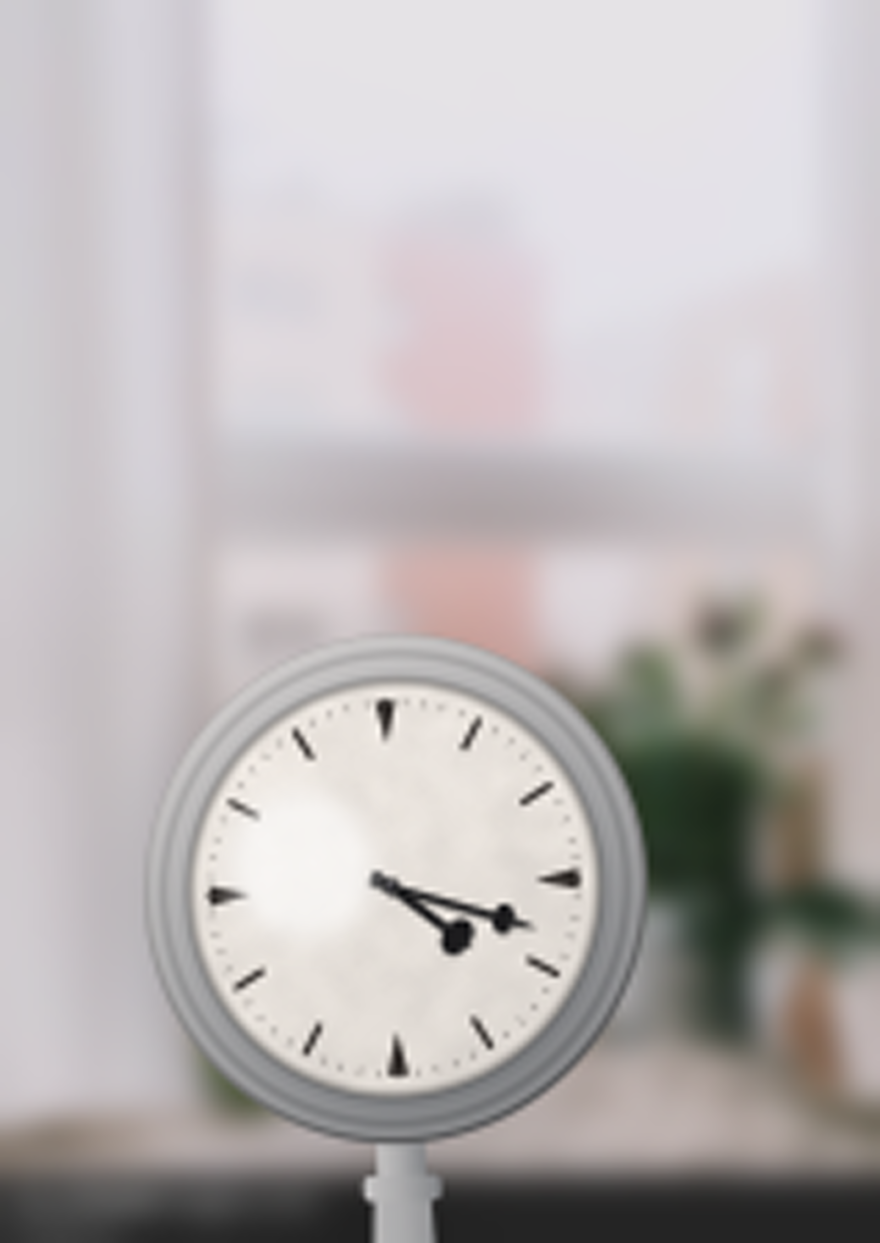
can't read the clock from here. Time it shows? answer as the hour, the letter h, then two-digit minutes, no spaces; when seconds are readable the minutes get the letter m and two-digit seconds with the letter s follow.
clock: 4h18
